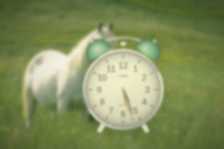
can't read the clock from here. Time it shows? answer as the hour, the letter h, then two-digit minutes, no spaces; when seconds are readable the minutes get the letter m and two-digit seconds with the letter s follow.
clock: 5h27
